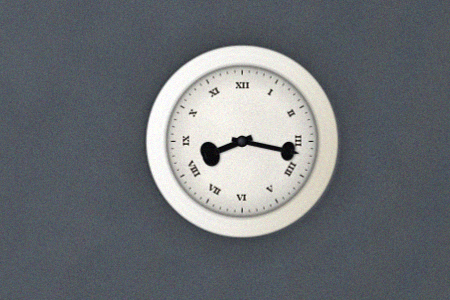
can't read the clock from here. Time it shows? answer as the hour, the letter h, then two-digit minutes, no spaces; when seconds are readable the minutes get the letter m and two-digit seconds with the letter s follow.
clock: 8h17
